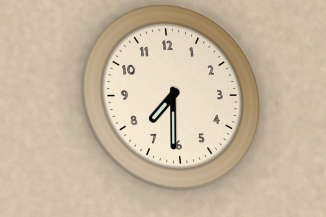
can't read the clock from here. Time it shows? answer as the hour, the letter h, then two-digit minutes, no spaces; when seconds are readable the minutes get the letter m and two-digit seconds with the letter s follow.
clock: 7h31
